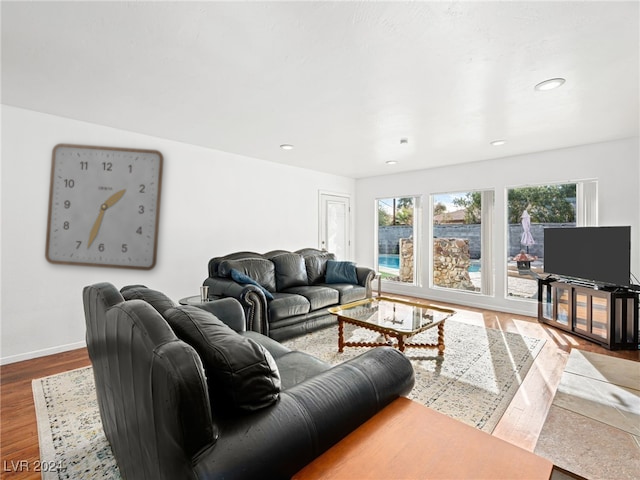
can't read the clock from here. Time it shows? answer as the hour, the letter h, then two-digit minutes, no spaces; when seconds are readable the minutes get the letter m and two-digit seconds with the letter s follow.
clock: 1h33
